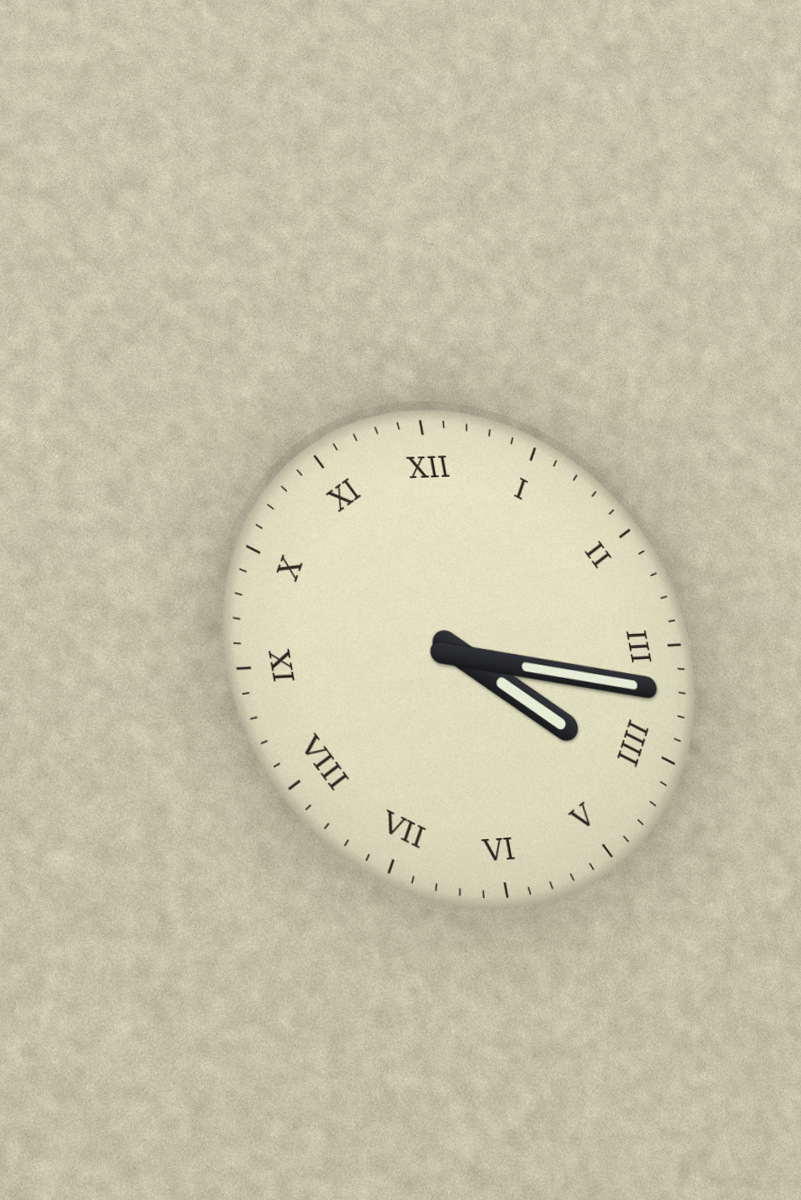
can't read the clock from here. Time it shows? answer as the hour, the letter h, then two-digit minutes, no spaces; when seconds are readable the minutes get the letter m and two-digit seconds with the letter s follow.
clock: 4h17
